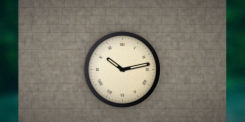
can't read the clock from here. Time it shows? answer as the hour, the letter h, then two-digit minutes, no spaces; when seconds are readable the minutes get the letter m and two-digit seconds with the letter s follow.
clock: 10h13
